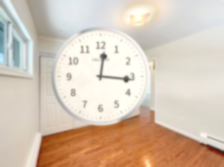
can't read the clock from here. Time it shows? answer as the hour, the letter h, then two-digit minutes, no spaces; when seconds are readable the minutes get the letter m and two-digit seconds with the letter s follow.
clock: 12h16
